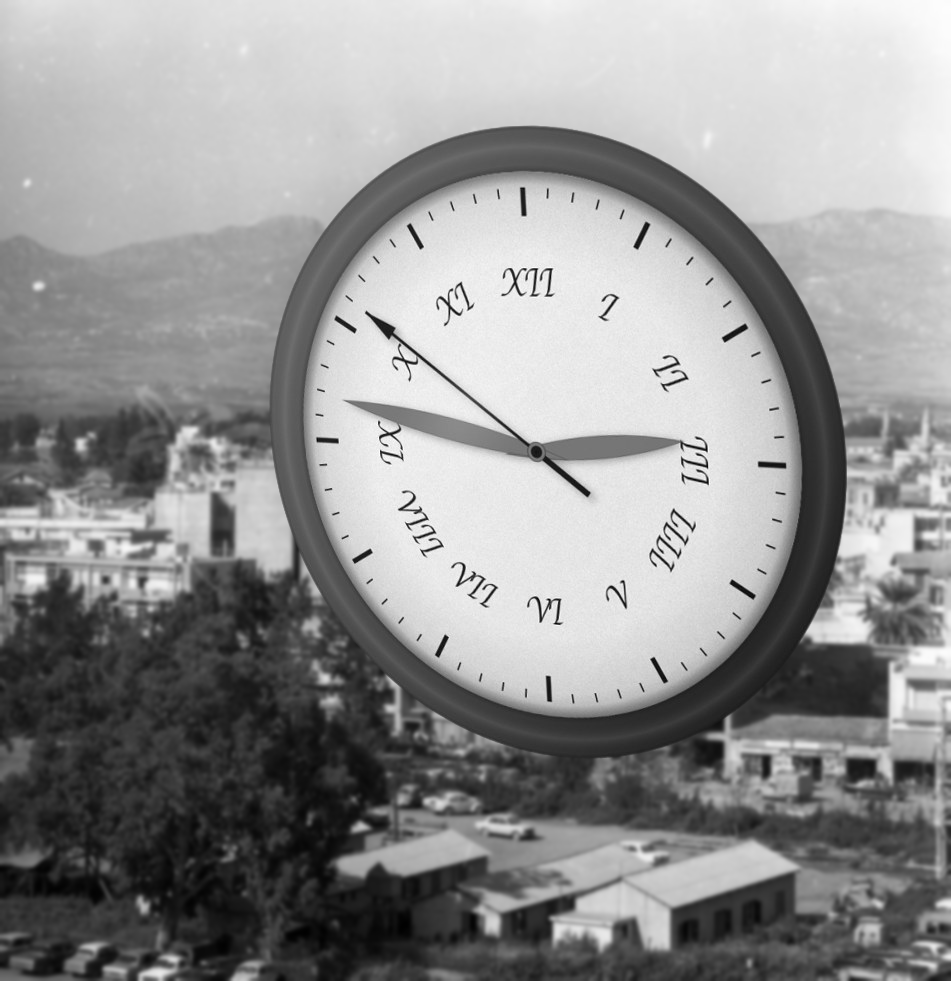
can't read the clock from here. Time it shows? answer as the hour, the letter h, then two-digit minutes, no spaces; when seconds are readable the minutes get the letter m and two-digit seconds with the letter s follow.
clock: 2h46m51s
